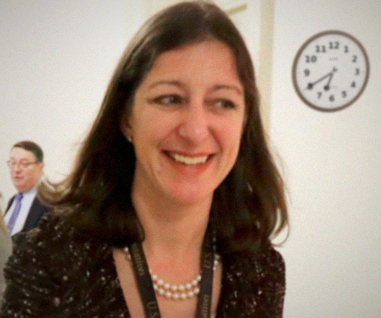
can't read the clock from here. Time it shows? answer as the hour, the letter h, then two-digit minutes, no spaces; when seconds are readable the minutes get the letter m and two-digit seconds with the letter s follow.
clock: 6h40
